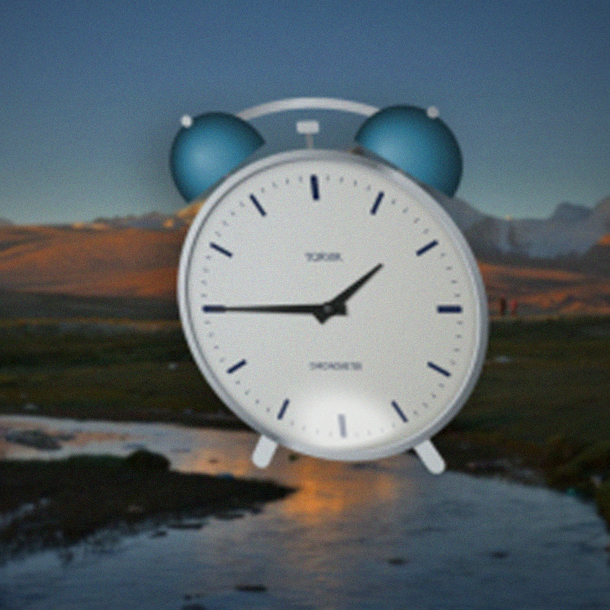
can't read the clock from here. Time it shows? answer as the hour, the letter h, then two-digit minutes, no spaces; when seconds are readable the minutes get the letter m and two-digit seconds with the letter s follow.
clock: 1h45
